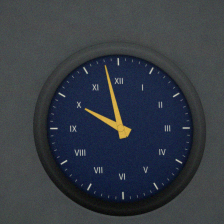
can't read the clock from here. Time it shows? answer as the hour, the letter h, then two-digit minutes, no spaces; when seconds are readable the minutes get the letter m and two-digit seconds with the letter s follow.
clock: 9h58
